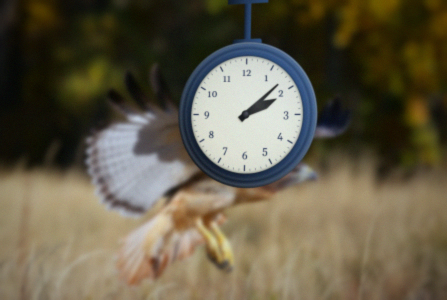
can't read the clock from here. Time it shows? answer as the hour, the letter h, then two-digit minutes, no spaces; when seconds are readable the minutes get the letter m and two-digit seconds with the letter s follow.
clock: 2h08
